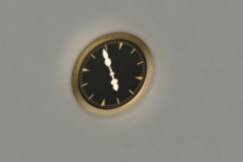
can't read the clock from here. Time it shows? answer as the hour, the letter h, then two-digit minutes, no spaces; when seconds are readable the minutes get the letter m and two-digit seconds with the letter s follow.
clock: 4h54
